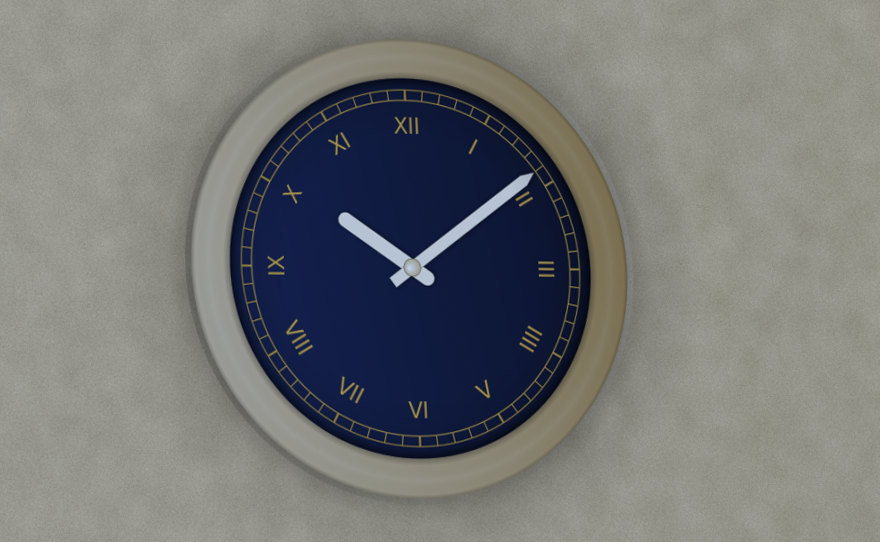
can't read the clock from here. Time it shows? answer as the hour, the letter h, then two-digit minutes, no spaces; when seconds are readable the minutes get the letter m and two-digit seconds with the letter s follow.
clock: 10h09
